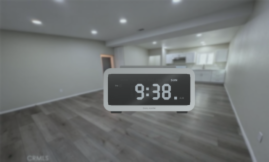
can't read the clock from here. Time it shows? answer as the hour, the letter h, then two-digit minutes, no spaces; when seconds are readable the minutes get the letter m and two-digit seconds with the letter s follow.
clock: 9h38
